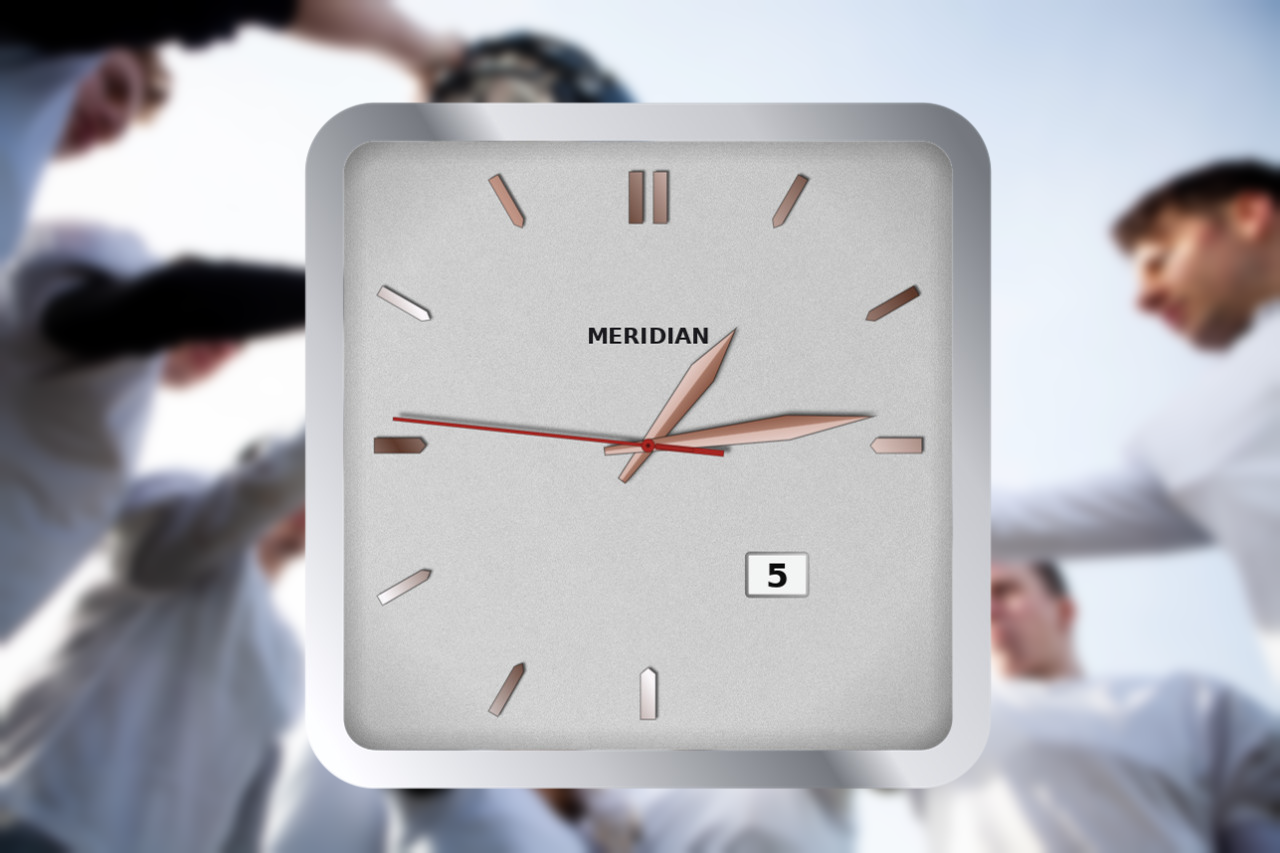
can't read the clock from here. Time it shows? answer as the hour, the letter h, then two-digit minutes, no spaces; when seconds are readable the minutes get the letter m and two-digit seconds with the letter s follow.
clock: 1h13m46s
